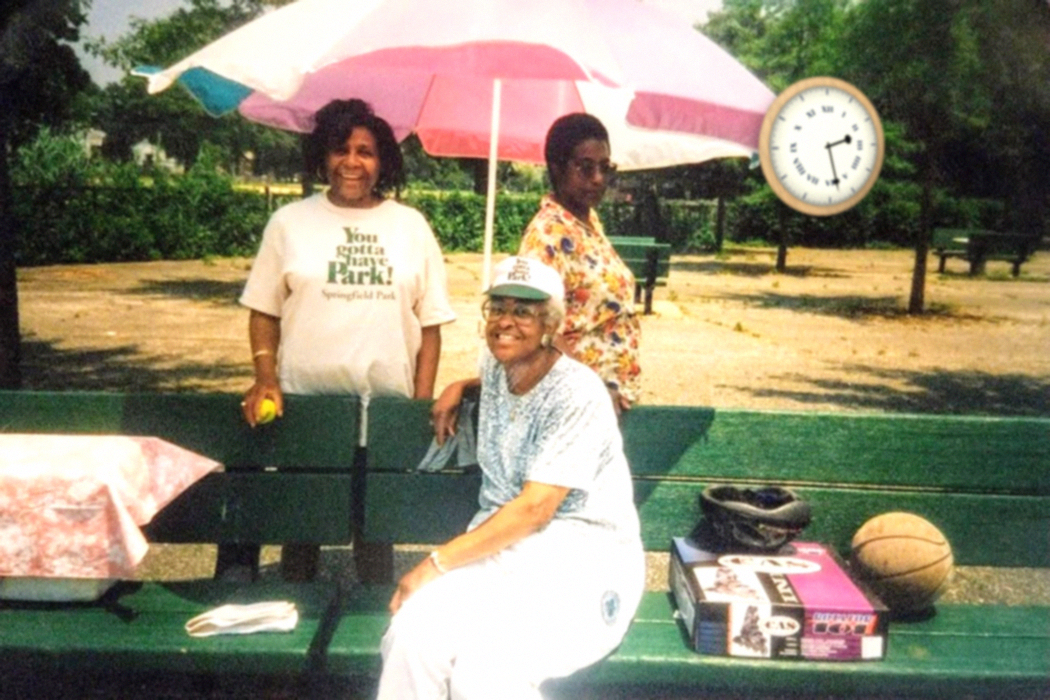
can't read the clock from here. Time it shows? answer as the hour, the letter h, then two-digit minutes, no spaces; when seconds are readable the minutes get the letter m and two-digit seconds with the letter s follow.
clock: 2h28
